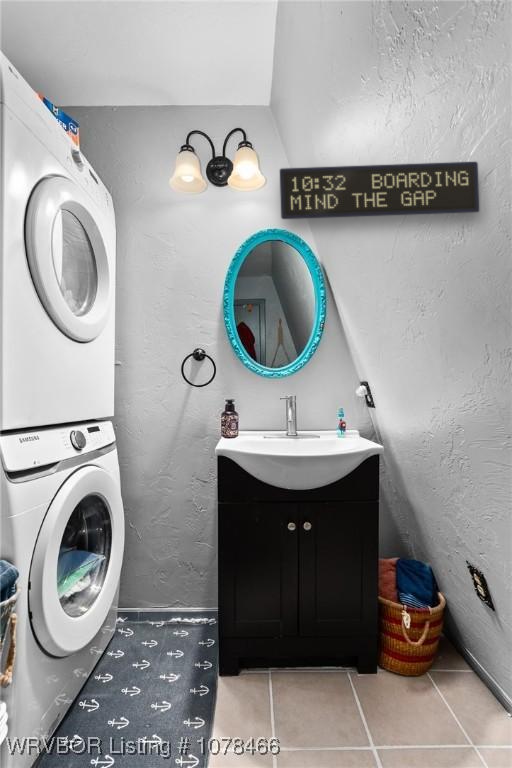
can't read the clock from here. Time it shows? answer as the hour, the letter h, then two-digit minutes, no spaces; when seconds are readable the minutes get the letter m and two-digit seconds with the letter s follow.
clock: 10h32
